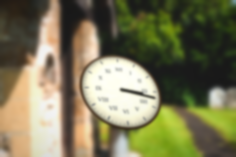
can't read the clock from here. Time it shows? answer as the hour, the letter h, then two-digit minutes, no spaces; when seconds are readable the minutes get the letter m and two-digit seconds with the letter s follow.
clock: 3h17
